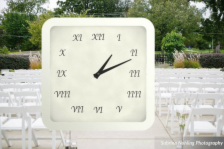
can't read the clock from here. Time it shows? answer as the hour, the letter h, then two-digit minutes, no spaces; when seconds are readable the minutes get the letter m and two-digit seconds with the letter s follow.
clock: 1h11
